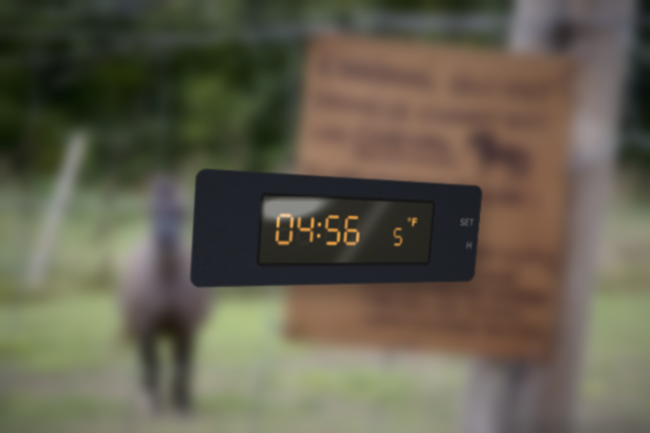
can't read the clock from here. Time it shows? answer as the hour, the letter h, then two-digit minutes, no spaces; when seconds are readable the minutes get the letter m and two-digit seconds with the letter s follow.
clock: 4h56
